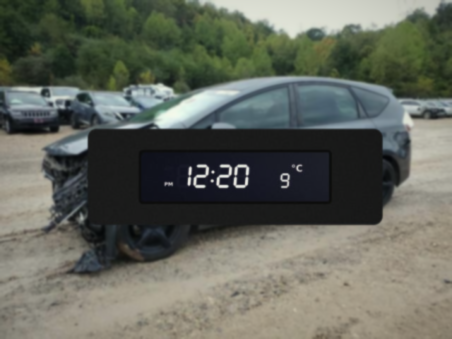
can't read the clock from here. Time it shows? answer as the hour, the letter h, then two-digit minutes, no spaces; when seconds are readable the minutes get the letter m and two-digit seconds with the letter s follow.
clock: 12h20
